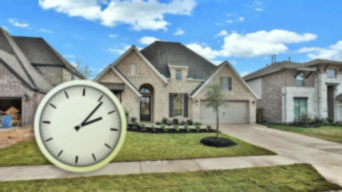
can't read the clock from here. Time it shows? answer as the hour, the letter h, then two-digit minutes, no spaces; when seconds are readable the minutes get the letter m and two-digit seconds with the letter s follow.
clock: 2h06
